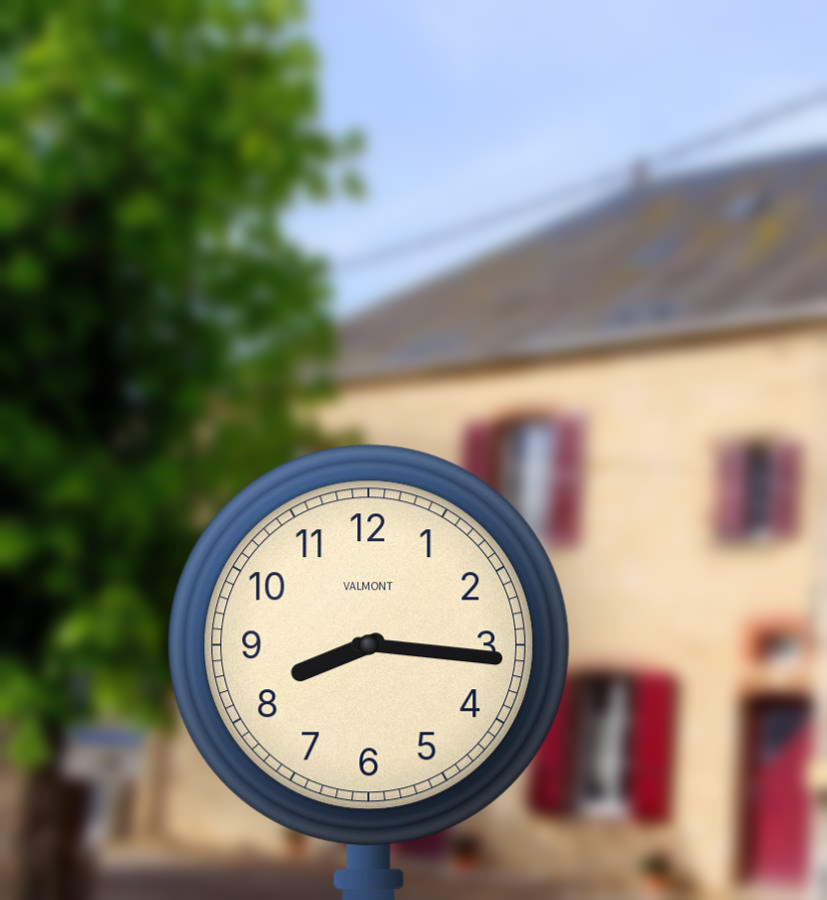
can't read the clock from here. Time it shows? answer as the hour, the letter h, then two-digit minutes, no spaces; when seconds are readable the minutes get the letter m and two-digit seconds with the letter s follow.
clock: 8h16
